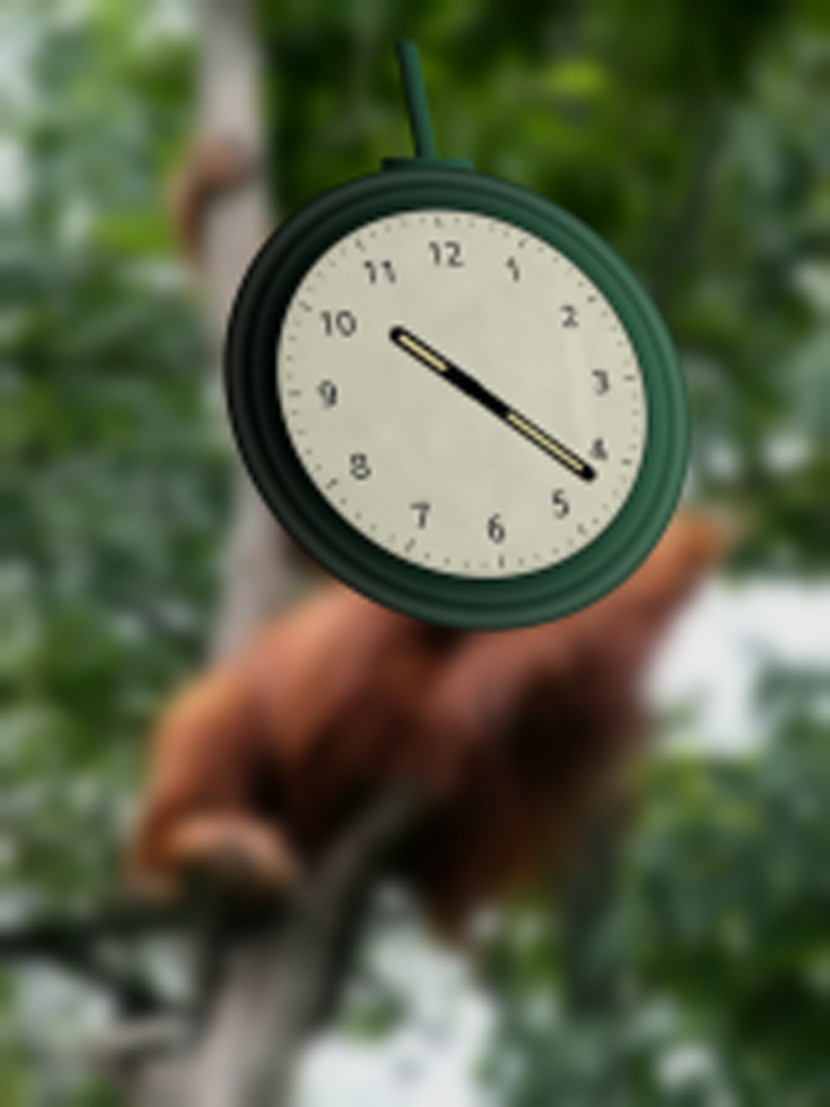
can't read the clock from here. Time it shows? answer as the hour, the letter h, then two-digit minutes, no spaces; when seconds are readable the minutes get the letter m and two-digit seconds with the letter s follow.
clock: 10h22
